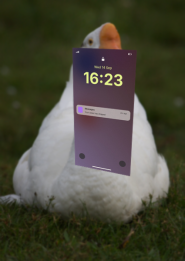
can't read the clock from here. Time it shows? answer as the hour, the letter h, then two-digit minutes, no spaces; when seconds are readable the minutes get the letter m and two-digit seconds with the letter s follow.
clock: 16h23
